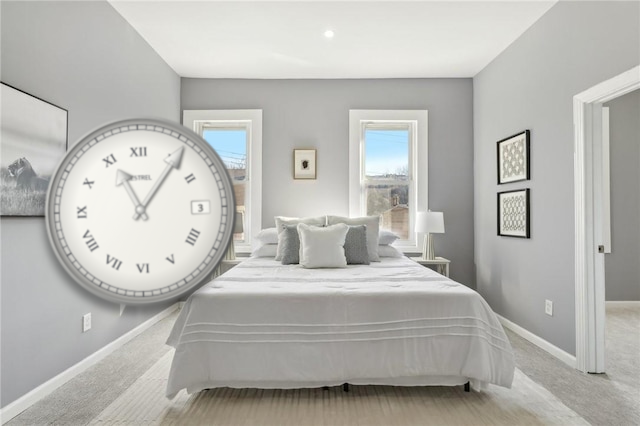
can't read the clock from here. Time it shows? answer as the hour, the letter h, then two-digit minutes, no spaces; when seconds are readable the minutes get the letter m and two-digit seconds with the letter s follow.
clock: 11h06
